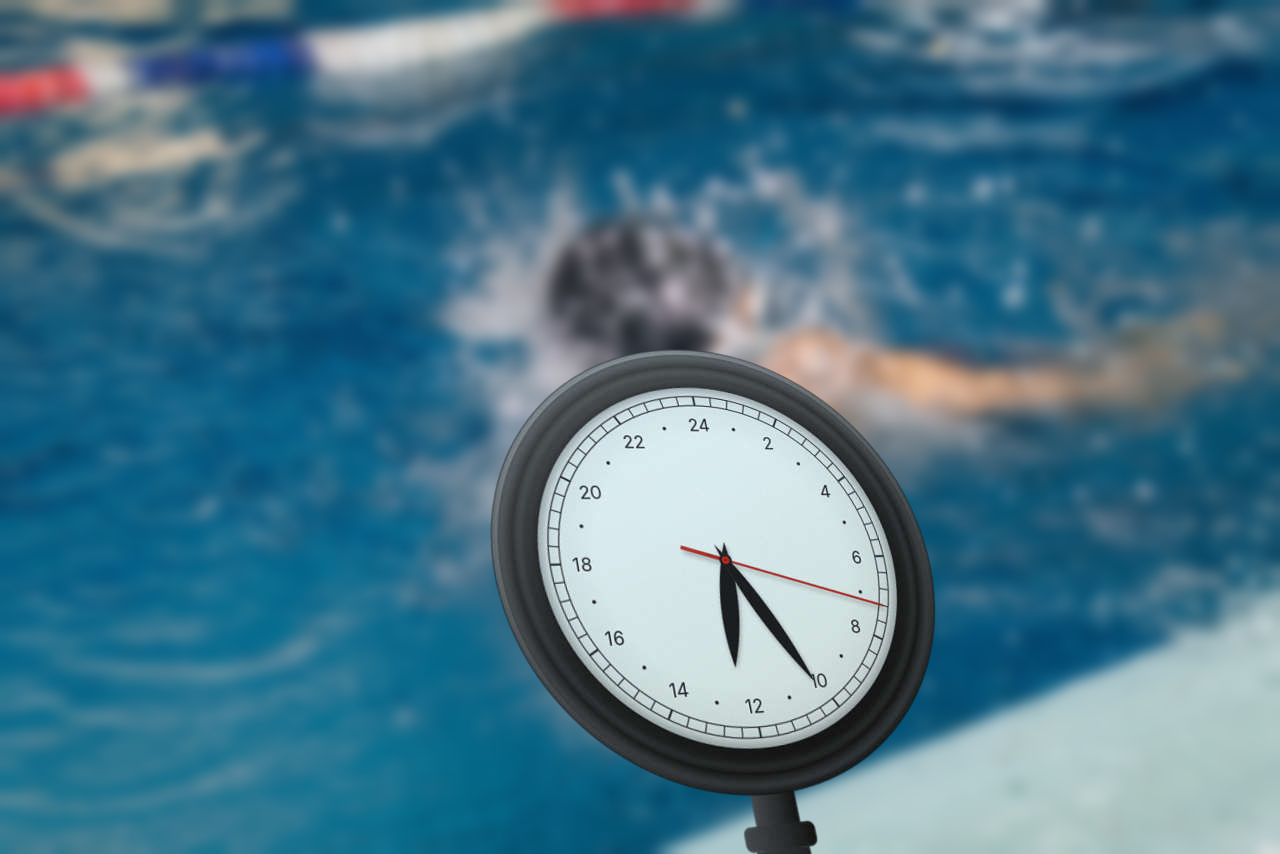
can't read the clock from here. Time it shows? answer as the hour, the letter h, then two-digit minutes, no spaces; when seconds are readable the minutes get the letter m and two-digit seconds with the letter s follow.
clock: 12h25m18s
